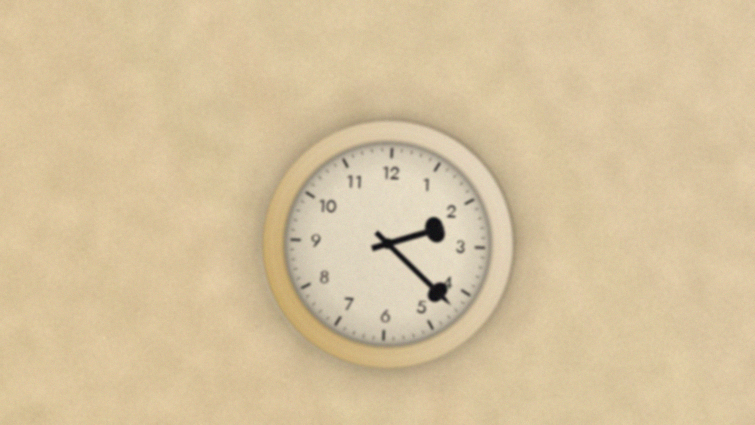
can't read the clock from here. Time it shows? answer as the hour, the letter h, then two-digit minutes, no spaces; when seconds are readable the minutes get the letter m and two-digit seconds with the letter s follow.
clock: 2h22
